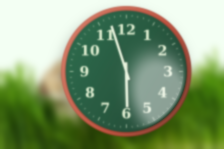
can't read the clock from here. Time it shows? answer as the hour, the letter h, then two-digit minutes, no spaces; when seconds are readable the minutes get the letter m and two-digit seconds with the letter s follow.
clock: 5h57
